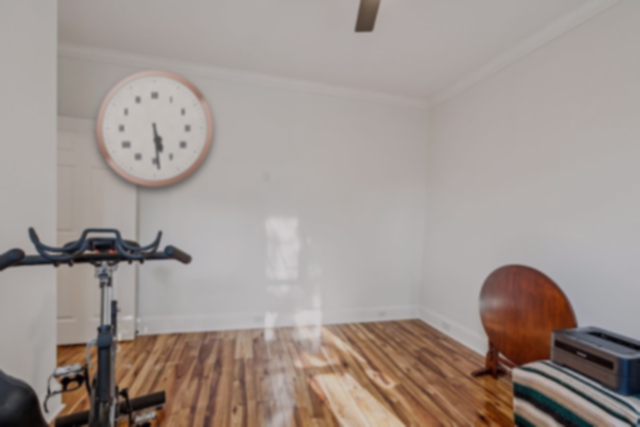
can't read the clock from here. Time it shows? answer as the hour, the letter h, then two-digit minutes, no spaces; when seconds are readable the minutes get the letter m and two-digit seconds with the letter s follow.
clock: 5h29
